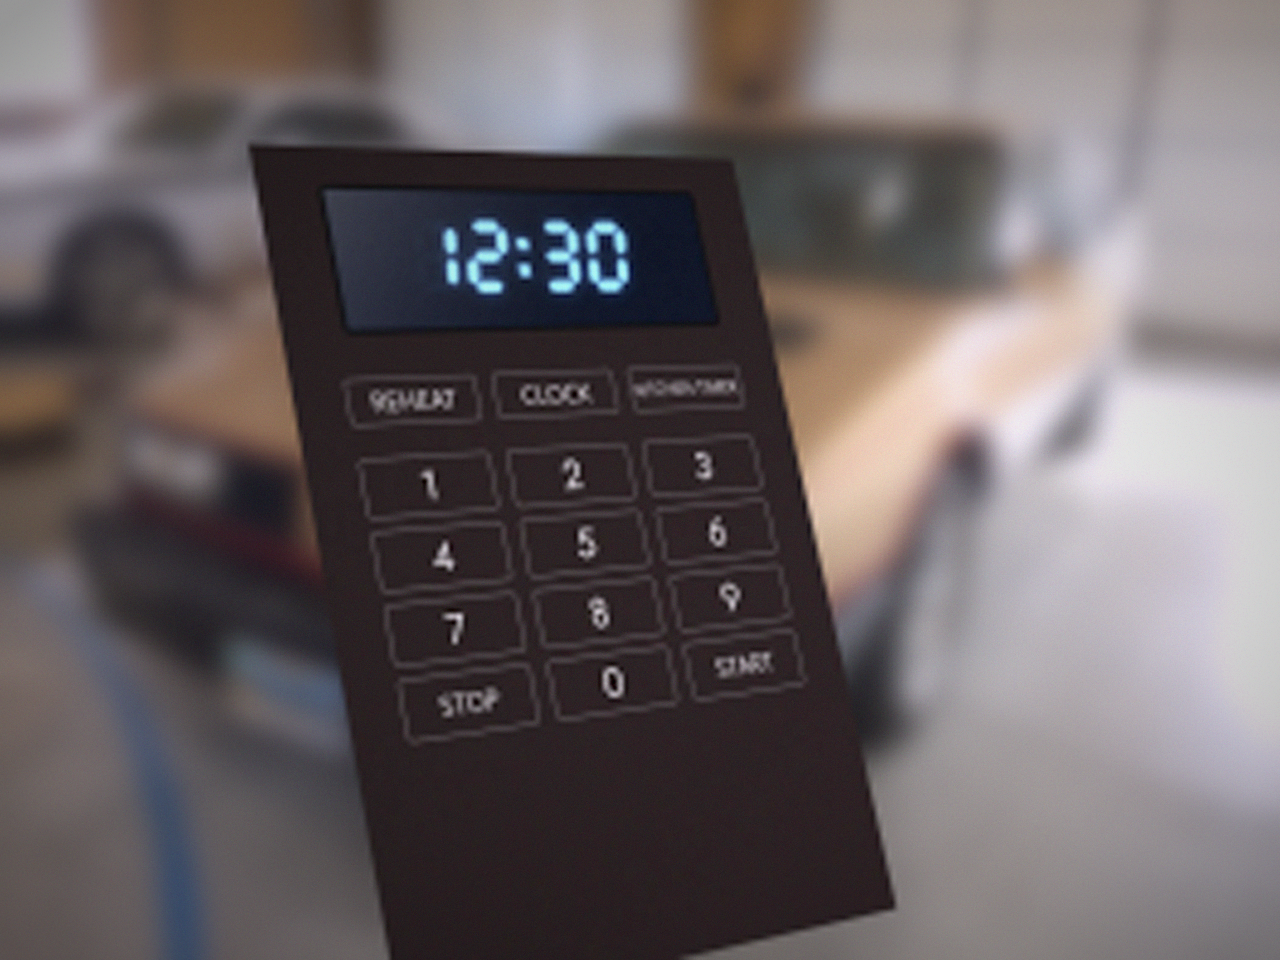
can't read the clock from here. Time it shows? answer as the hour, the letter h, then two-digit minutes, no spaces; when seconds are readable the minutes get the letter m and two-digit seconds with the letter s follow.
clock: 12h30
